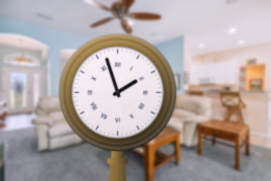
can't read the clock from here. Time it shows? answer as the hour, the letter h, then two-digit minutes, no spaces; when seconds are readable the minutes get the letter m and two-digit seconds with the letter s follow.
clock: 1h57
